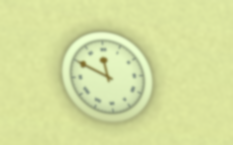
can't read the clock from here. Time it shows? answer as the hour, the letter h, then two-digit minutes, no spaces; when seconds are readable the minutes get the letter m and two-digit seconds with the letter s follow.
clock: 11h50
